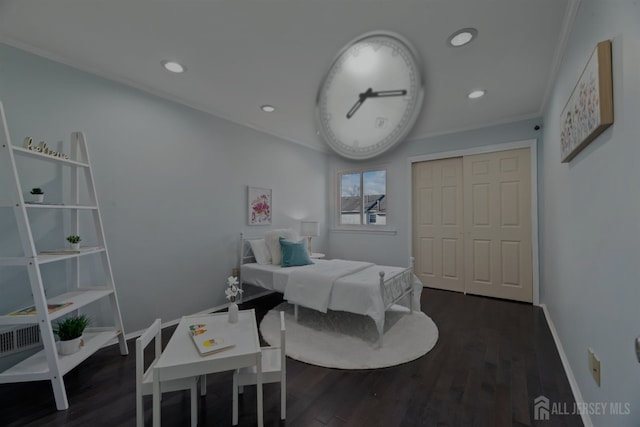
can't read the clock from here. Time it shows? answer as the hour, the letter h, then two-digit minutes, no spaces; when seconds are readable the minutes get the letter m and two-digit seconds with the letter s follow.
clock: 7h14
